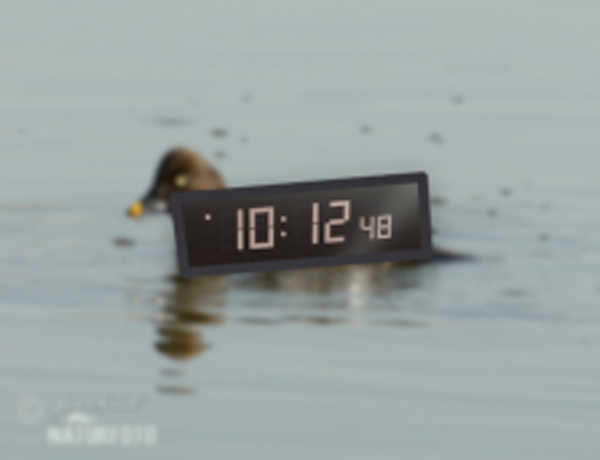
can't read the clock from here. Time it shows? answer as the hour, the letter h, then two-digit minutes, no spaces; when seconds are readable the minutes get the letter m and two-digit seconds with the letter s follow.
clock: 10h12m48s
